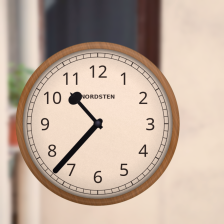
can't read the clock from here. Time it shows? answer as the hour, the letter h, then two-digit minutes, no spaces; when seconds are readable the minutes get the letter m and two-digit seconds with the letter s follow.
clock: 10h37
